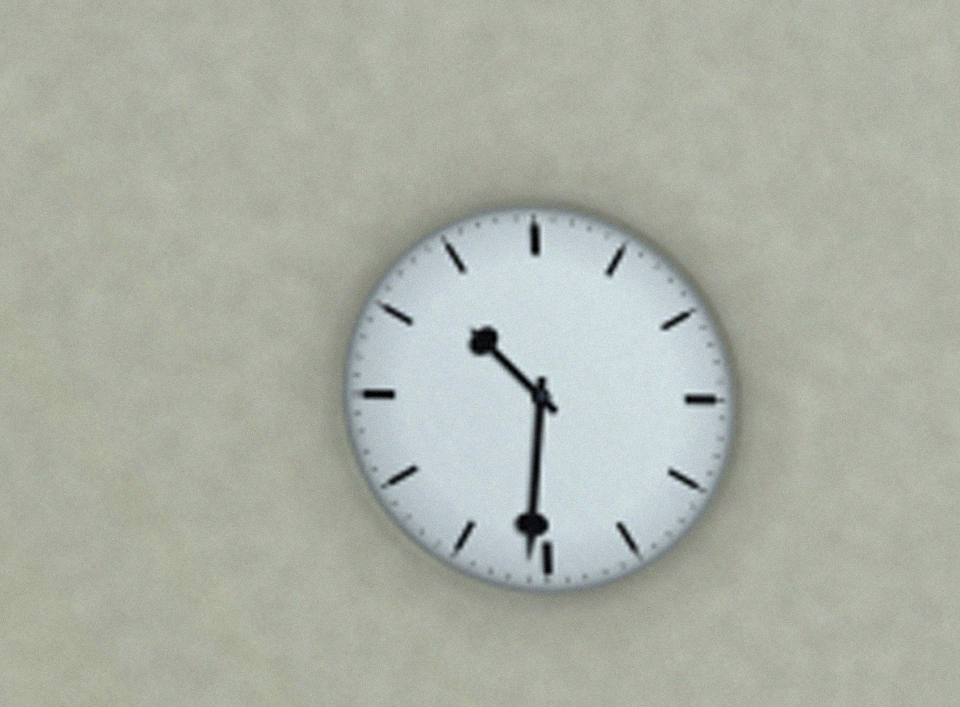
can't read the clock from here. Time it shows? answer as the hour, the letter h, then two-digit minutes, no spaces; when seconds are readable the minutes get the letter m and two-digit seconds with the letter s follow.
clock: 10h31
